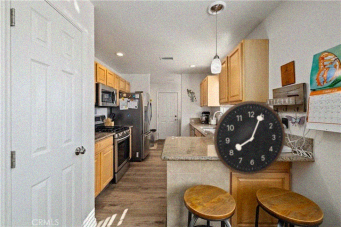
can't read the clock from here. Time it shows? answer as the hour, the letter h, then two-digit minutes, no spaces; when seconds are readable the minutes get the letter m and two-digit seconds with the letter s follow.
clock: 8h04
